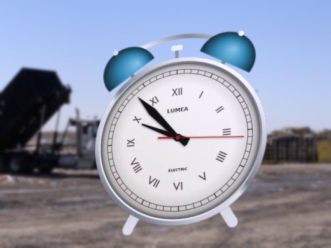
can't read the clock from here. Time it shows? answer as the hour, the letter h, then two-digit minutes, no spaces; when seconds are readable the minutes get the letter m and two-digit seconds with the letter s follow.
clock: 9h53m16s
